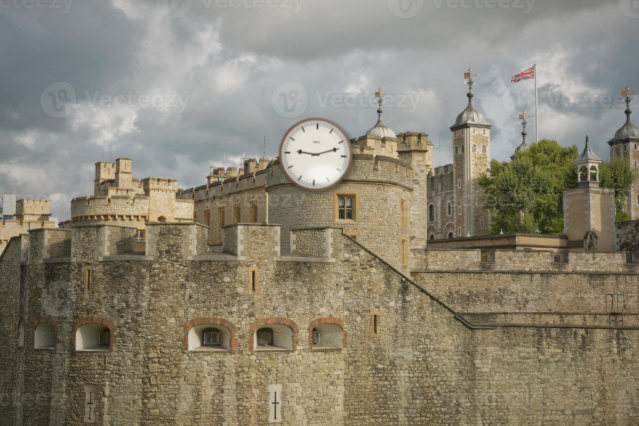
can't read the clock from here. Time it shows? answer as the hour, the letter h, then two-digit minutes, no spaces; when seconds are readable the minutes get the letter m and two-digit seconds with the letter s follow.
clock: 9h12
